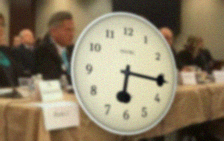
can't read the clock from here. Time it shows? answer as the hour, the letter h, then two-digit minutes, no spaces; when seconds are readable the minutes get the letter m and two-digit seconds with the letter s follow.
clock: 6h16
